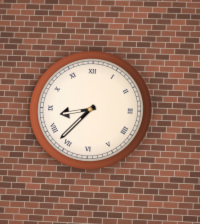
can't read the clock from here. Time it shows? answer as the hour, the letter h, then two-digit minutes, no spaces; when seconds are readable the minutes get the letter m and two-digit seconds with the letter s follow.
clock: 8h37
